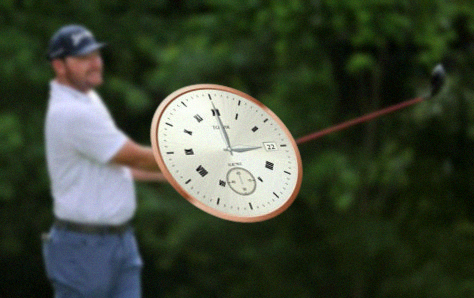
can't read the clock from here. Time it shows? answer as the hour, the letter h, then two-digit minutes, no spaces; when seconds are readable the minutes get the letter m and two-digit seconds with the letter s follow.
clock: 3h00
